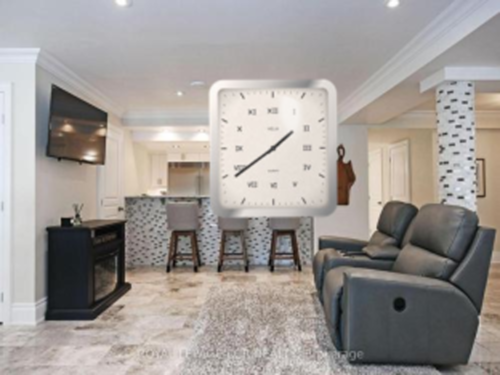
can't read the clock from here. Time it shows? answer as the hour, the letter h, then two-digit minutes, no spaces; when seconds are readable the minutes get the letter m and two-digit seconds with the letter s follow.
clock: 1h39
